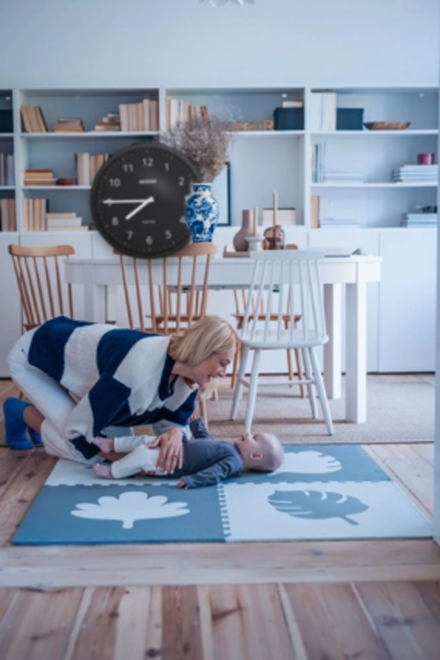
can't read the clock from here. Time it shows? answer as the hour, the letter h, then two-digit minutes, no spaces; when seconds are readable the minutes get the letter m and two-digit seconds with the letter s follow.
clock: 7h45
